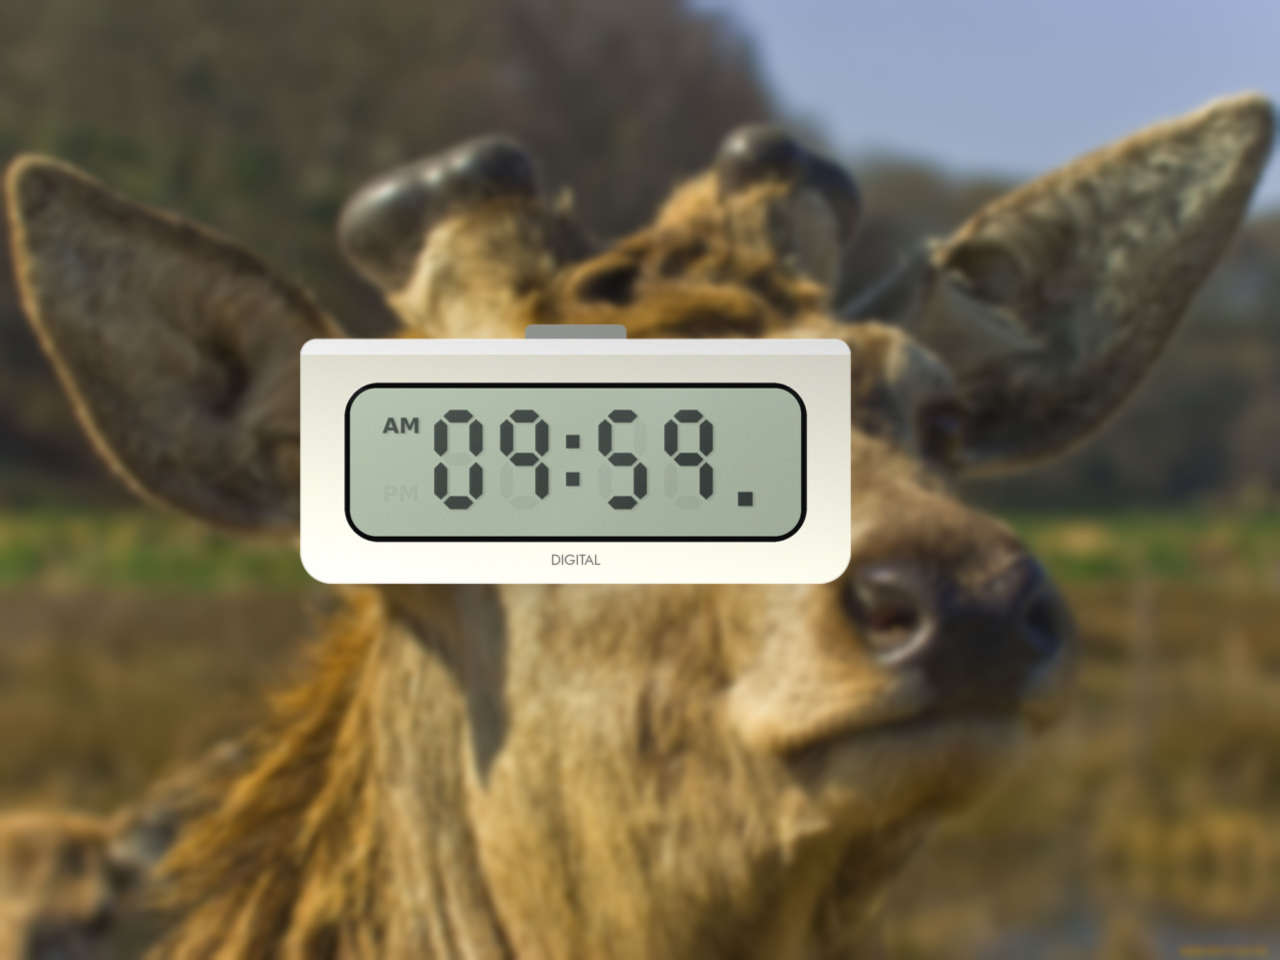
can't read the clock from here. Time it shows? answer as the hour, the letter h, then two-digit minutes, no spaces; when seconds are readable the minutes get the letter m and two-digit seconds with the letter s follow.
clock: 9h59
